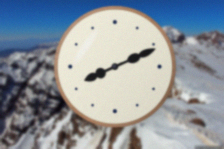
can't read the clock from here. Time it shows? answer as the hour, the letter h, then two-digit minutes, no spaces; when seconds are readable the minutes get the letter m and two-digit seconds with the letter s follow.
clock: 8h11
